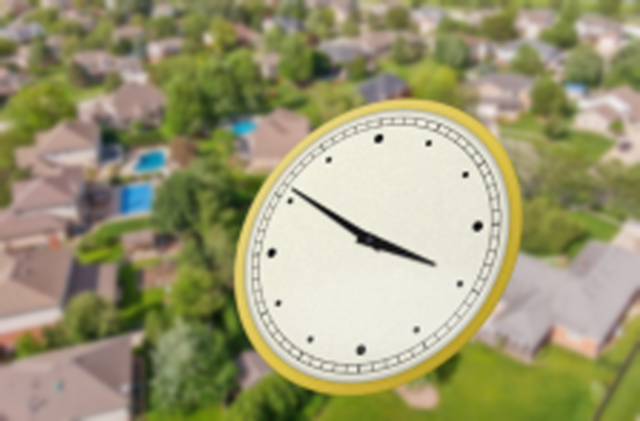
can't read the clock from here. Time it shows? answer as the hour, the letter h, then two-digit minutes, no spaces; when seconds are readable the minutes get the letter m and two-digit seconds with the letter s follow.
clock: 3h51
